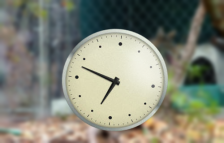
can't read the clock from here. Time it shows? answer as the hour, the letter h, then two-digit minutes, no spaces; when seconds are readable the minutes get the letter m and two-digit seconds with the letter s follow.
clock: 6h48
